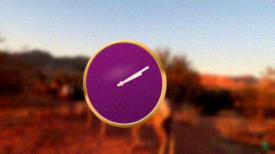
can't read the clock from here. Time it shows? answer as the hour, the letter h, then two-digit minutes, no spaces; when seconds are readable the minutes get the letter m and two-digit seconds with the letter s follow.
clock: 2h10
